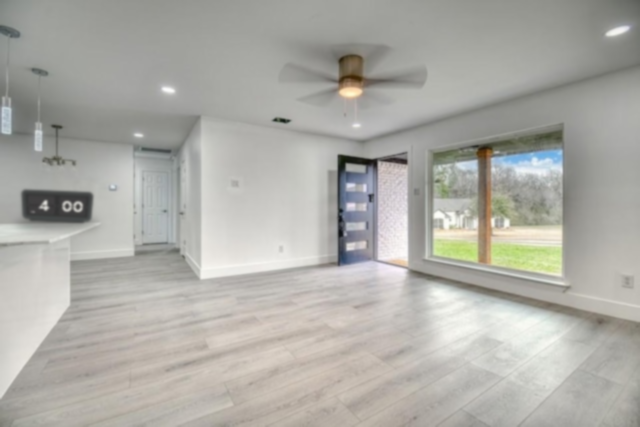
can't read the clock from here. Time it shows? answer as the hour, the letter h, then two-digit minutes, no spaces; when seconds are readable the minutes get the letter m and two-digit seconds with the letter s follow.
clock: 4h00
